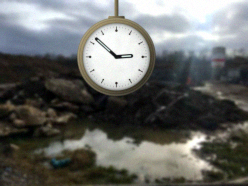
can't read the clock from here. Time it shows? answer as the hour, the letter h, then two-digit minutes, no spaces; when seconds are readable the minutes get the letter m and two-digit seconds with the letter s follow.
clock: 2h52
